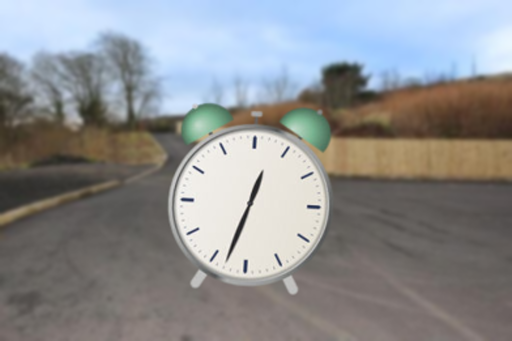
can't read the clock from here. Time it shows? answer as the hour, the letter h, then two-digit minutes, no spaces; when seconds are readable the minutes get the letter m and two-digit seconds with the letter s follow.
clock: 12h33
